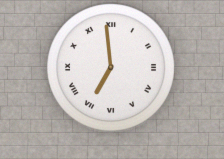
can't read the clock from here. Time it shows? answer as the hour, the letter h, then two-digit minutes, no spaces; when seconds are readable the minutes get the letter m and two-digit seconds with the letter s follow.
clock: 6h59
